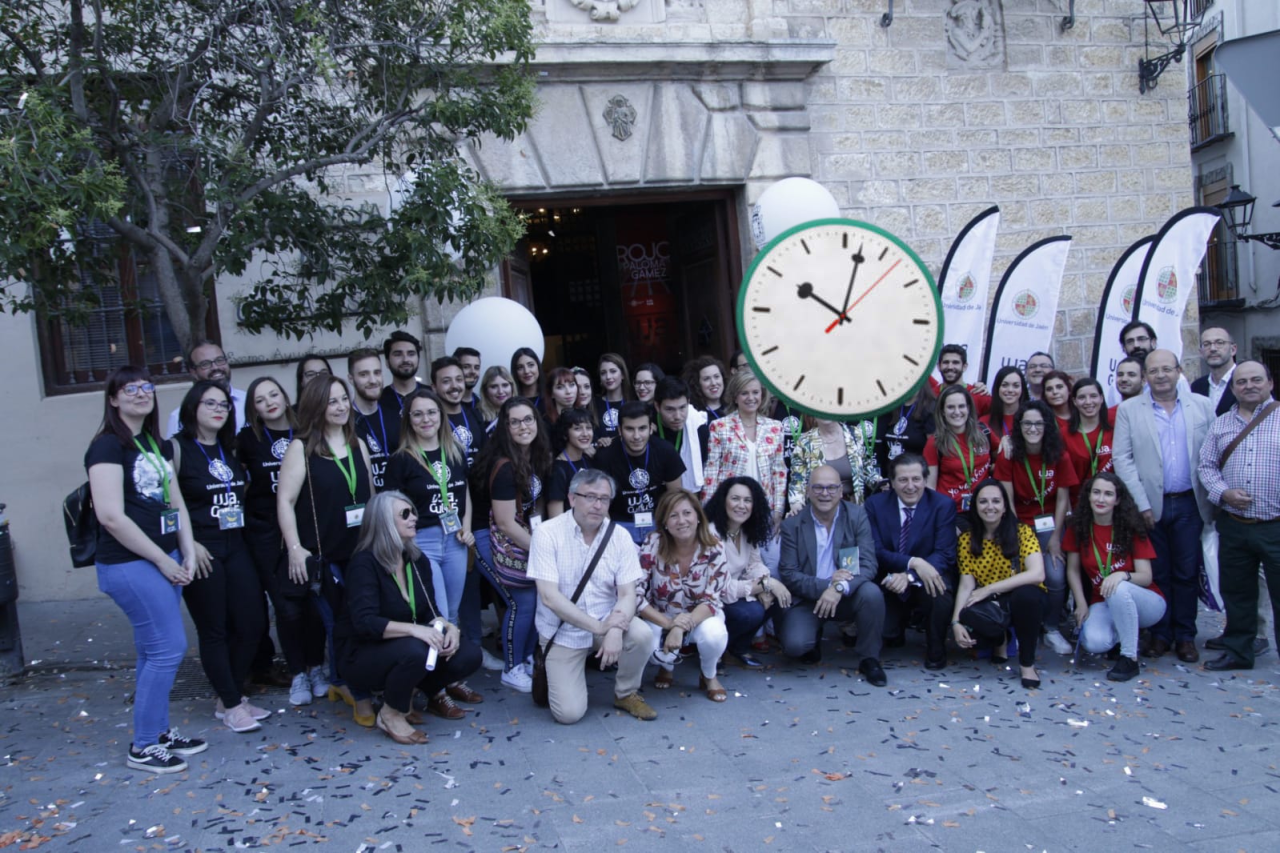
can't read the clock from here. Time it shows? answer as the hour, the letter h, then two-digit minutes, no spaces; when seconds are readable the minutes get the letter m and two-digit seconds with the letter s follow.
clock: 10h02m07s
